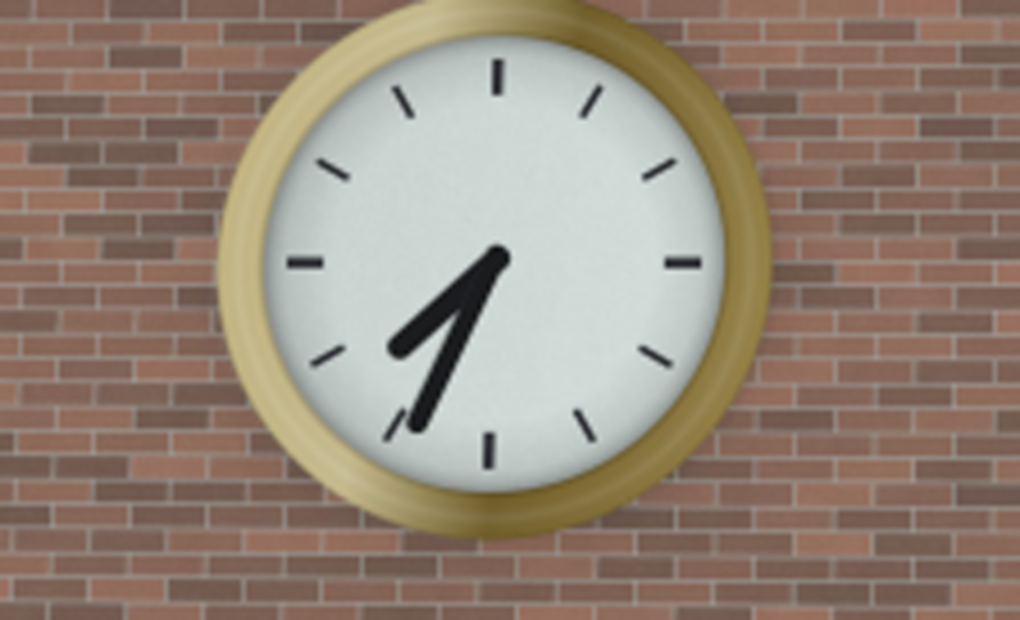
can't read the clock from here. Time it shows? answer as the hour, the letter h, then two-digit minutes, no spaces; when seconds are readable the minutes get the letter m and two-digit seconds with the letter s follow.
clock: 7h34
